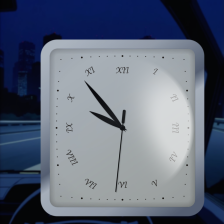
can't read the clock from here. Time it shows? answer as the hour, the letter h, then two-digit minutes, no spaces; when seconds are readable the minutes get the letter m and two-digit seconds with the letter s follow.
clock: 9h53m31s
